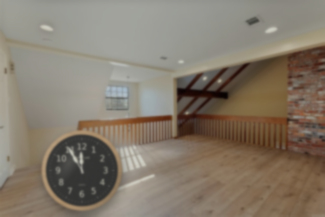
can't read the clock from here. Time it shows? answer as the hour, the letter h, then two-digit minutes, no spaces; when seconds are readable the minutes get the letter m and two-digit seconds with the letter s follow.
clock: 11h55
